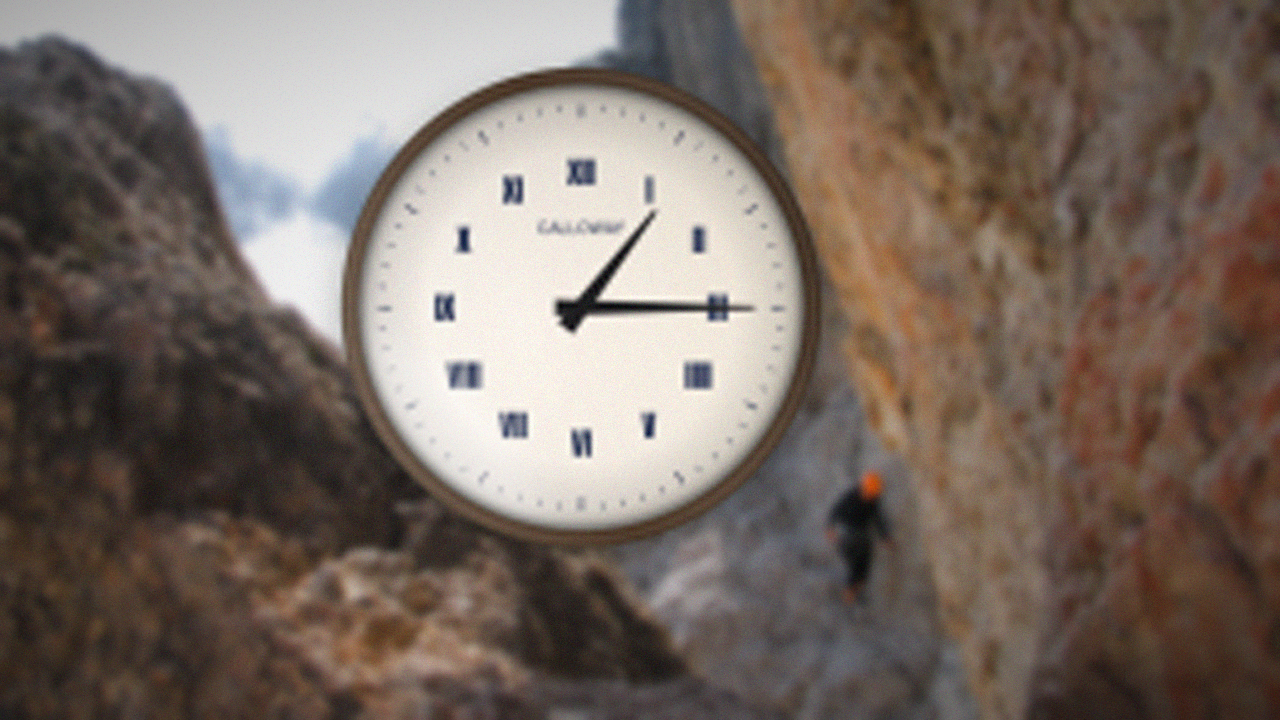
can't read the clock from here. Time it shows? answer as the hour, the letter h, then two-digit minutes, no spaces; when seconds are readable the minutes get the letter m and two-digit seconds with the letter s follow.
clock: 1h15
